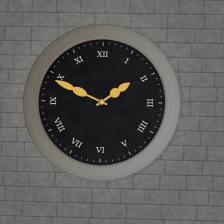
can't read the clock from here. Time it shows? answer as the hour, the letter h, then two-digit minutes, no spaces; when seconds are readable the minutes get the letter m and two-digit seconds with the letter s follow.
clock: 1h49
